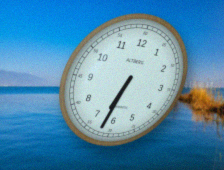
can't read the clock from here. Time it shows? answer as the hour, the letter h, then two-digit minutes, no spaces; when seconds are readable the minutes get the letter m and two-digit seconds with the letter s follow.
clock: 6h32
